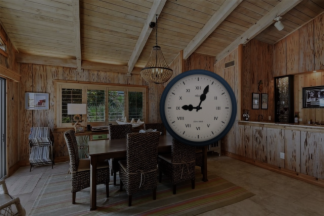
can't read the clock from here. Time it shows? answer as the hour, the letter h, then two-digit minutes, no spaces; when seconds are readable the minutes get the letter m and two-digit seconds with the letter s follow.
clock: 9h04
